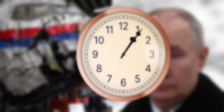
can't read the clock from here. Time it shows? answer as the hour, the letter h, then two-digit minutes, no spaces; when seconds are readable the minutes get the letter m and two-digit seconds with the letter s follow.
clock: 1h06
